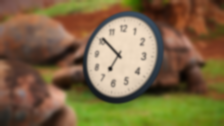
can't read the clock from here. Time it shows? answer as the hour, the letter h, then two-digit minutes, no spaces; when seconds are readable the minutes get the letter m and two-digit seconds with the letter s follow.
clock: 6h51
